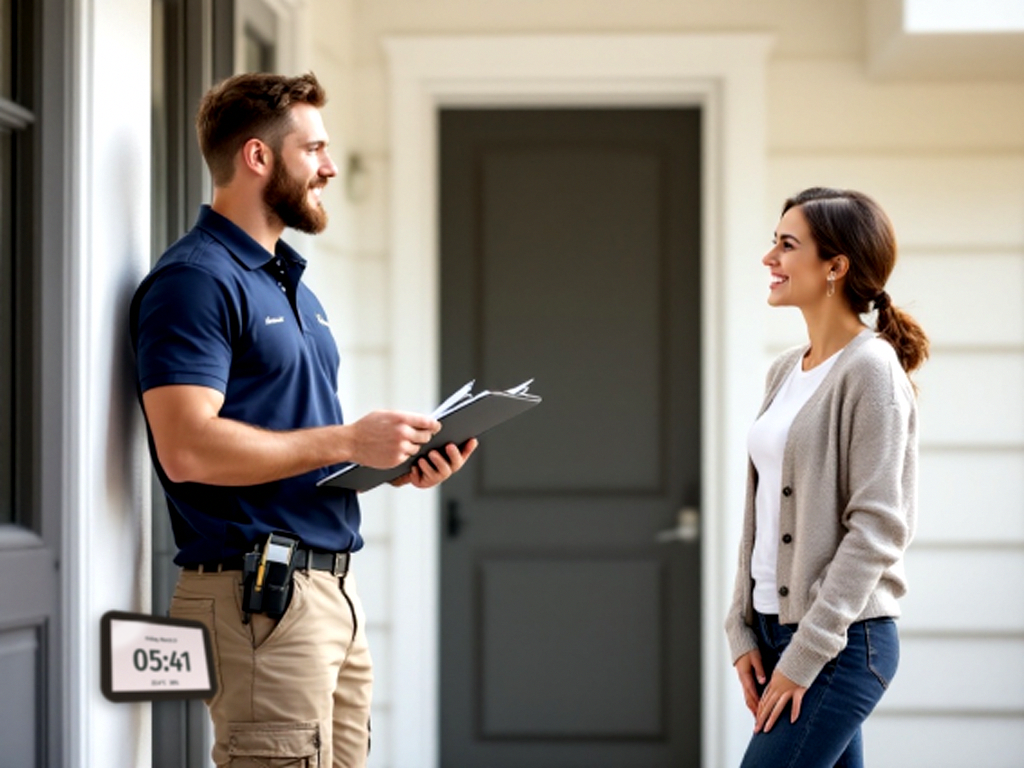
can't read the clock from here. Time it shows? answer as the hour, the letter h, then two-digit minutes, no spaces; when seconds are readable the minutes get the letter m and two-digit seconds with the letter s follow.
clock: 5h41
